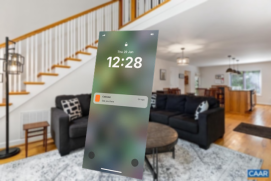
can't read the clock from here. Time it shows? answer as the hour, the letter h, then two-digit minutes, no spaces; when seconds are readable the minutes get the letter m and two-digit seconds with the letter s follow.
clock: 12h28
